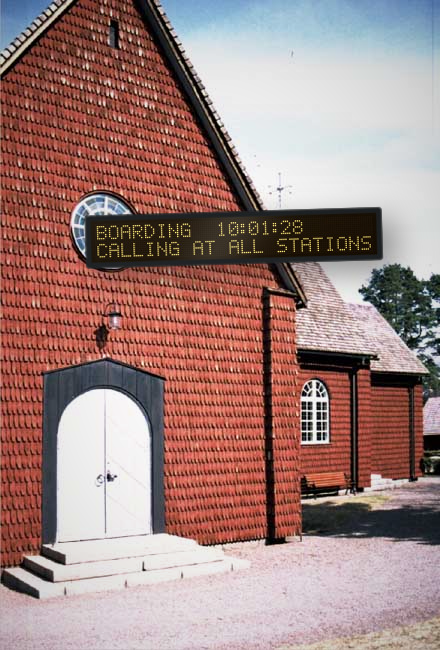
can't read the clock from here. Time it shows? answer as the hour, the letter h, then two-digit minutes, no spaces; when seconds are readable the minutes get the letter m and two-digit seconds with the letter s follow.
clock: 10h01m28s
